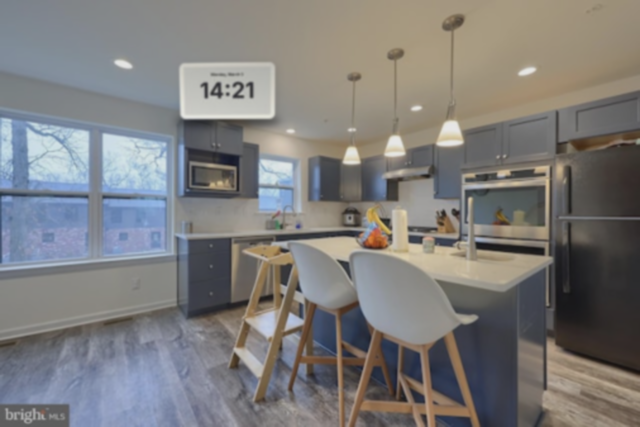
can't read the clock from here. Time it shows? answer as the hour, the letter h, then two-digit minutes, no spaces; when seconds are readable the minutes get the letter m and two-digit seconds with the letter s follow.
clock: 14h21
